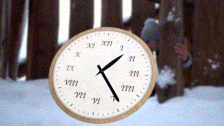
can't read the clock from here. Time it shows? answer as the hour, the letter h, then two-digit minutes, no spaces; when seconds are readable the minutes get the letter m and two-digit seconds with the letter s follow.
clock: 1h24
